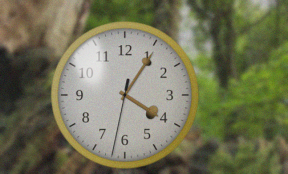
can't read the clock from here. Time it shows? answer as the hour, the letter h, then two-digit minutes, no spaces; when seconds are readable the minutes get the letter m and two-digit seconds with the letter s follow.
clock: 4h05m32s
